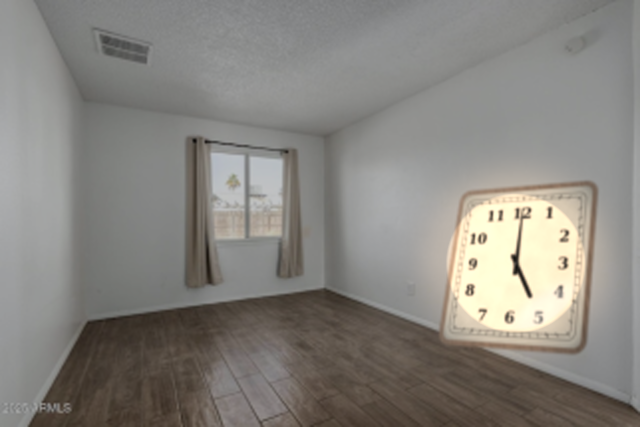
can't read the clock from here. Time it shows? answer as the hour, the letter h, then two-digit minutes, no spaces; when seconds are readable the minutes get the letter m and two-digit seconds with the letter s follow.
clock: 5h00
